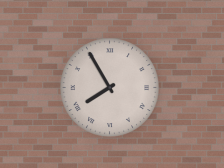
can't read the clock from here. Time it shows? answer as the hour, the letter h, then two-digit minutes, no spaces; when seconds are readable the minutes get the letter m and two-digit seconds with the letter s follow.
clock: 7h55
